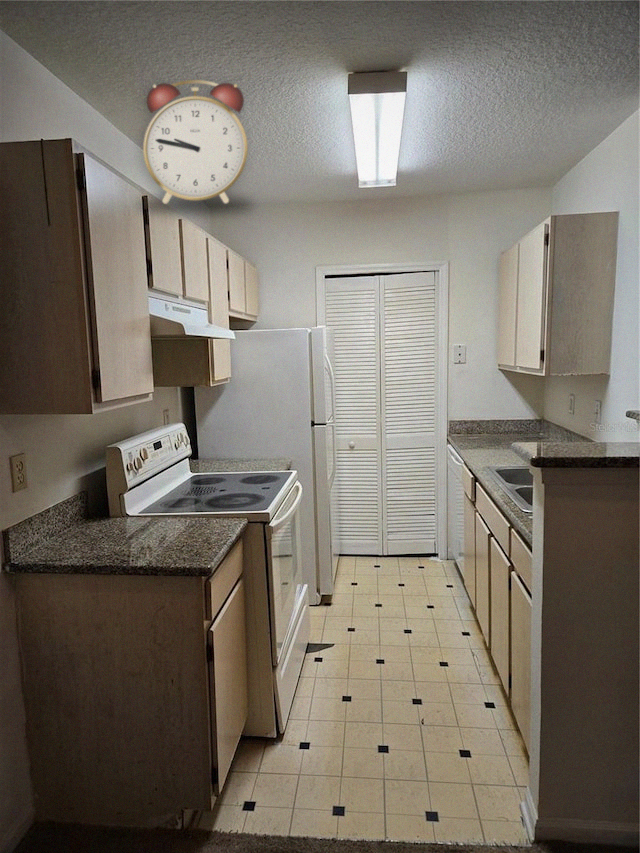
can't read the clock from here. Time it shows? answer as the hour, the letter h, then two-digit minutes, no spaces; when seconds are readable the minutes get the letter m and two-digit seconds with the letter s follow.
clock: 9h47
